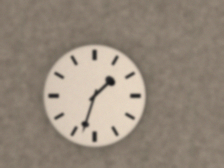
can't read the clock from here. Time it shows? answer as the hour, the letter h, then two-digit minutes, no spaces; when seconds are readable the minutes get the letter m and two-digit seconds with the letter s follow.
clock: 1h33
